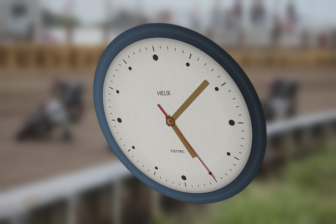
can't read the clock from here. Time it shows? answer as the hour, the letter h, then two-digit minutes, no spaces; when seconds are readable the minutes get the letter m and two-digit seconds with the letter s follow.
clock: 5h08m25s
